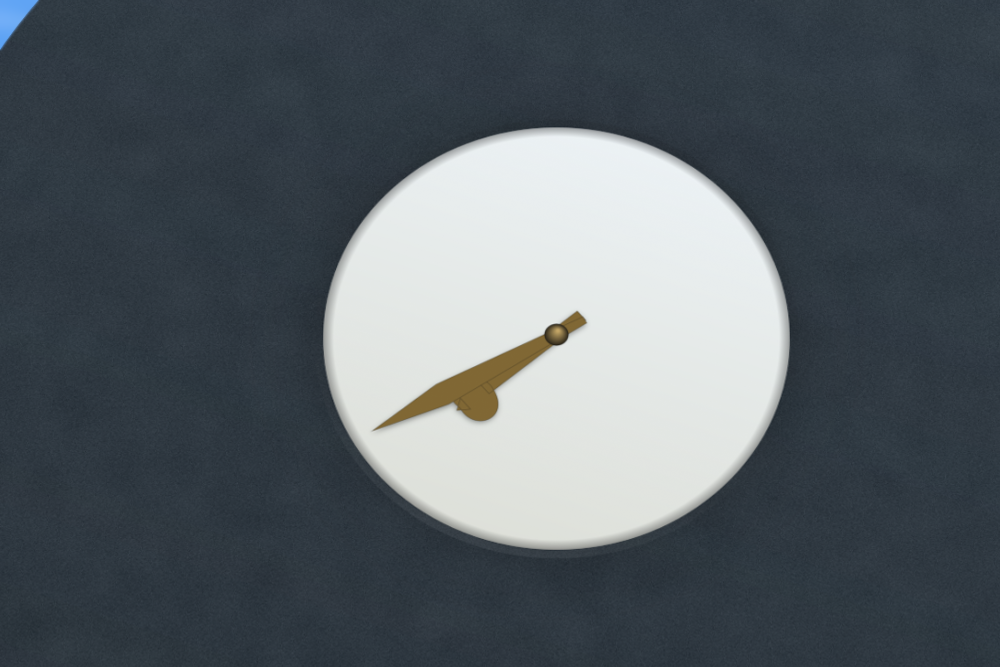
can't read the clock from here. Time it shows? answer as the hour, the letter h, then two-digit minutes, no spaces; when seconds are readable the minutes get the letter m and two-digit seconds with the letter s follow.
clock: 7h40
